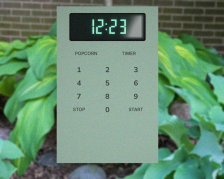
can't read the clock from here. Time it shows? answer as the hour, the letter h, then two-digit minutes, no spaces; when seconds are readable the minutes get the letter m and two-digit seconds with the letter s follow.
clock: 12h23
